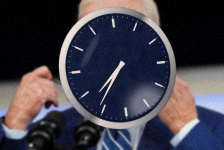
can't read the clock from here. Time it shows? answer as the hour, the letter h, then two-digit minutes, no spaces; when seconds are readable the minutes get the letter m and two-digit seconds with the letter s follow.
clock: 7h36
